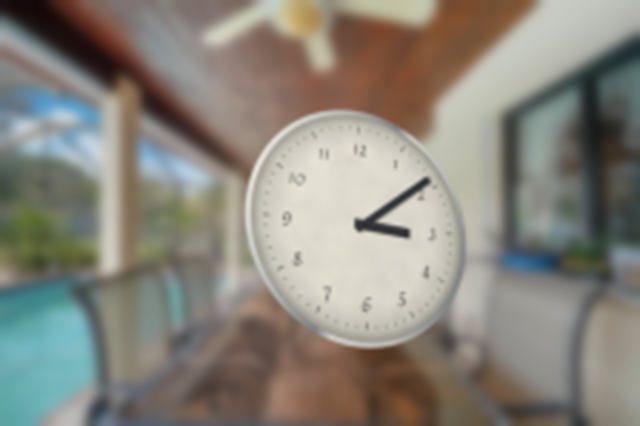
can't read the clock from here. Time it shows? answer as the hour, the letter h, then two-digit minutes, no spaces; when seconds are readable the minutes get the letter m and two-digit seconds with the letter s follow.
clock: 3h09
